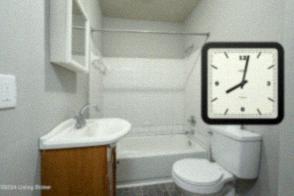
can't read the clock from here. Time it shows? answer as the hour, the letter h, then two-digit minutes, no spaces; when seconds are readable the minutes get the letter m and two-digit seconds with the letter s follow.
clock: 8h02
